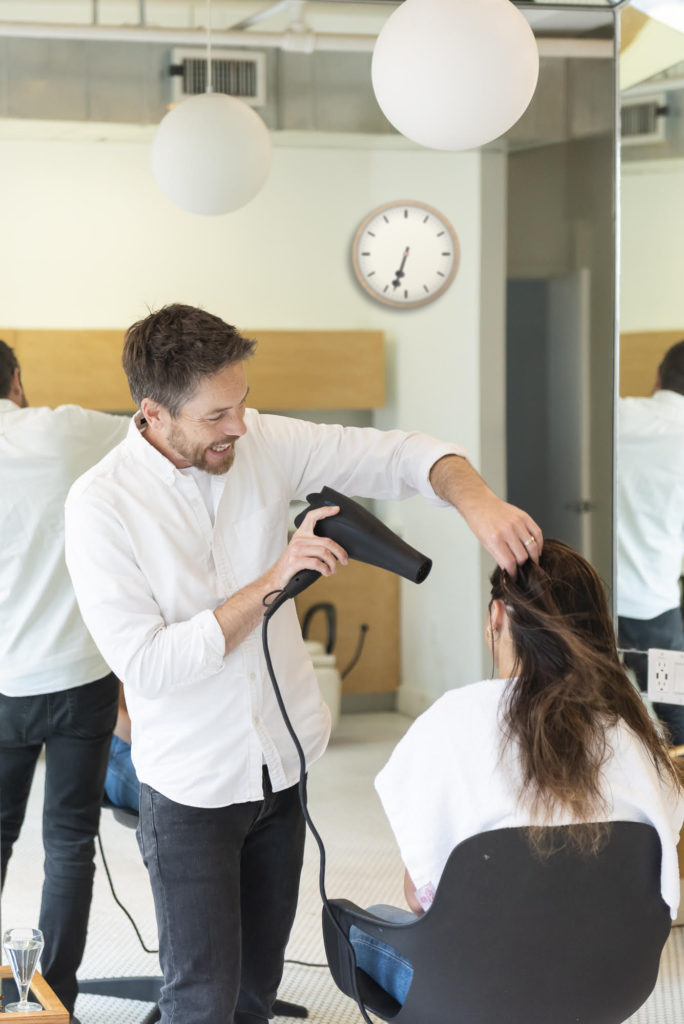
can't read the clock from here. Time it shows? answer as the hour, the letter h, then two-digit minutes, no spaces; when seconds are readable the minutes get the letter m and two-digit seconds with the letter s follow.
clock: 6h33
